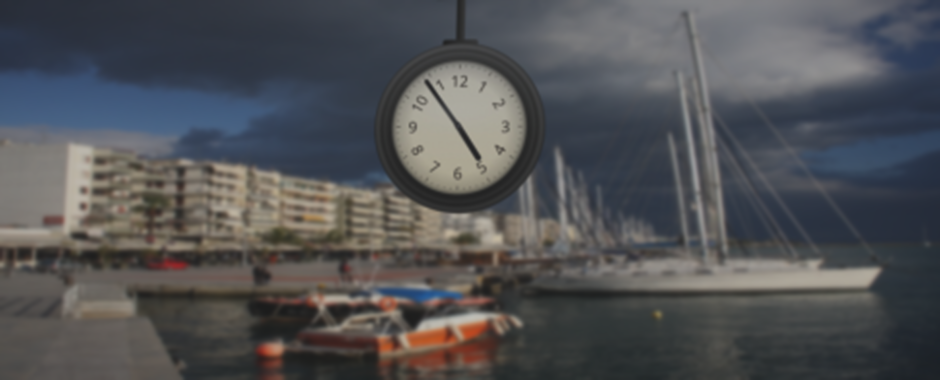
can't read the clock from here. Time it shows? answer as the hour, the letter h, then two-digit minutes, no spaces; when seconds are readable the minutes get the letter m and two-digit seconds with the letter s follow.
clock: 4h54
